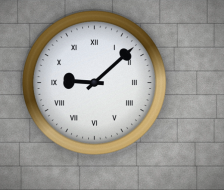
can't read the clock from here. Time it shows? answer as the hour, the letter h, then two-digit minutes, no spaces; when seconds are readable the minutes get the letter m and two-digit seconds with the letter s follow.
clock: 9h08
